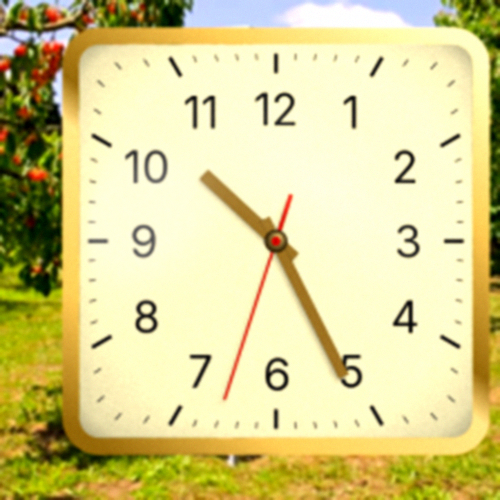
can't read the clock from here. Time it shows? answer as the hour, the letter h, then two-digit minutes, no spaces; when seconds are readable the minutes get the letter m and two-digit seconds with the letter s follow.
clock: 10h25m33s
